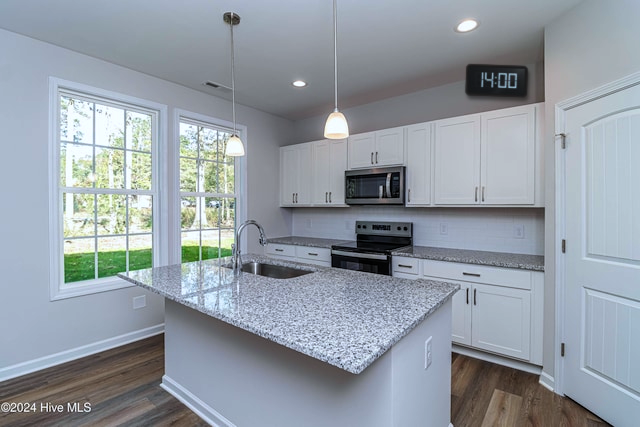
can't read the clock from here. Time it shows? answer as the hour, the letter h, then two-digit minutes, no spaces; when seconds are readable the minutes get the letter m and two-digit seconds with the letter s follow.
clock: 14h00
